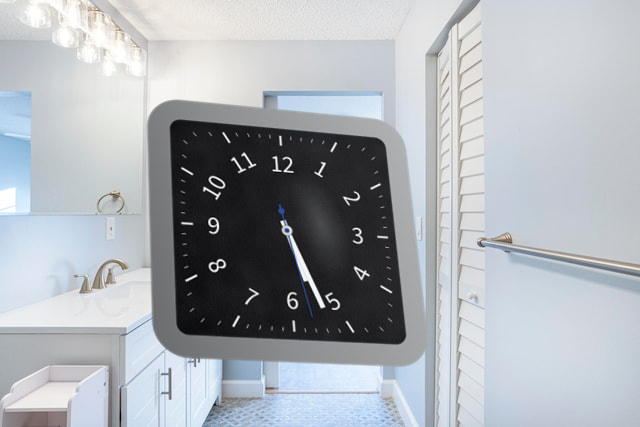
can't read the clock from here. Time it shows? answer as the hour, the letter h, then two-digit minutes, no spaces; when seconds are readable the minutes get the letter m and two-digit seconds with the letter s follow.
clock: 5h26m28s
